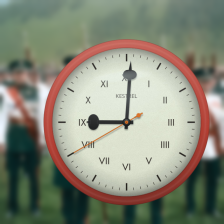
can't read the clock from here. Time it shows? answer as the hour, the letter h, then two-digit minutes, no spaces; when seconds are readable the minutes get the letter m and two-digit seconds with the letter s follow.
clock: 9h00m40s
